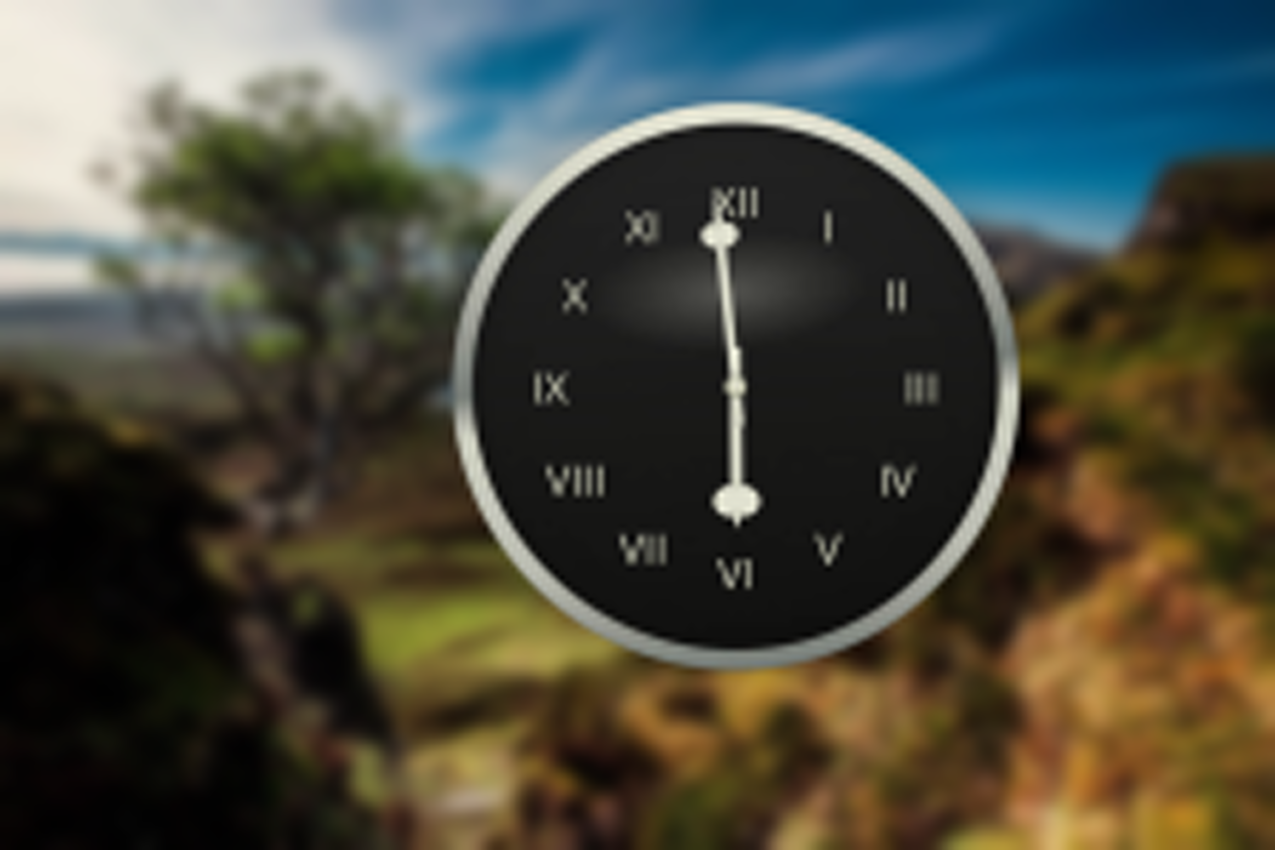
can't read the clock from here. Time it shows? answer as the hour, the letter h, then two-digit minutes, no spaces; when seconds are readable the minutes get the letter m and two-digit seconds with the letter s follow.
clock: 5h59
